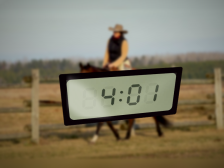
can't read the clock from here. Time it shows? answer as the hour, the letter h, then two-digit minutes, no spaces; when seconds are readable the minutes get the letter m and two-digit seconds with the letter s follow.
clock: 4h01
